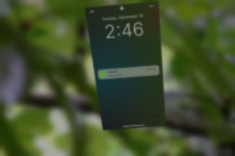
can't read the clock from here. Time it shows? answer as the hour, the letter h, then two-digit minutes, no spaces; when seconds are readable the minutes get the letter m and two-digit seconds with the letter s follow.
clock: 2h46
